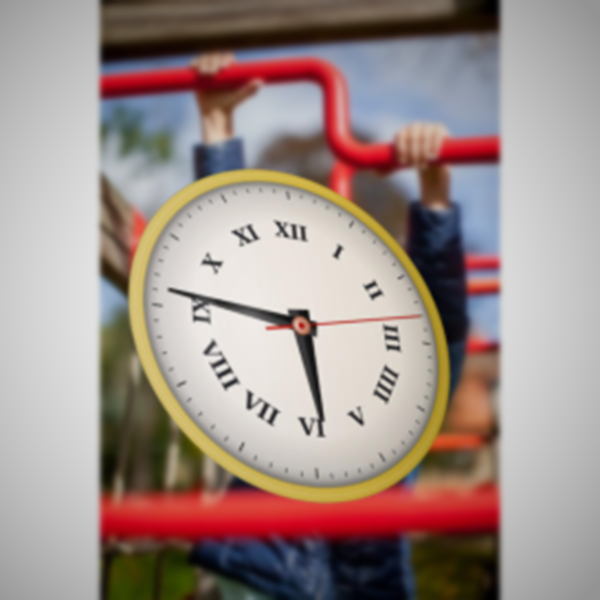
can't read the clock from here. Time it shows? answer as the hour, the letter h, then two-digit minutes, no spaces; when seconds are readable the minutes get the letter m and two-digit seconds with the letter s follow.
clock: 5h46m13s
